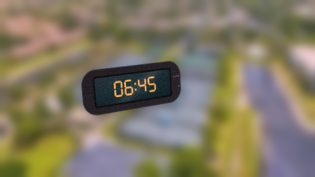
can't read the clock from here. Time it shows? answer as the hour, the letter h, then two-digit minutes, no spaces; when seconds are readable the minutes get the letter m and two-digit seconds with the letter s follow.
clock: 6h45
